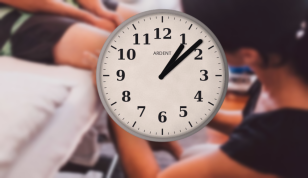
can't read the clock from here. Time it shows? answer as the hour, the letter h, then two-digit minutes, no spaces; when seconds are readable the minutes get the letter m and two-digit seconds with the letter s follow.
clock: 1h08
